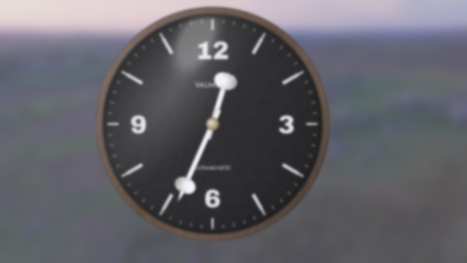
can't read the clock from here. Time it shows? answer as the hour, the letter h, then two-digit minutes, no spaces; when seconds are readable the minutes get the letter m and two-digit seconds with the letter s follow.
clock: 12h34
